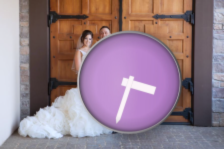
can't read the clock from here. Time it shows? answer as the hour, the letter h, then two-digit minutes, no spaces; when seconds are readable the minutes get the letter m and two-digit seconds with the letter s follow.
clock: 3h33
